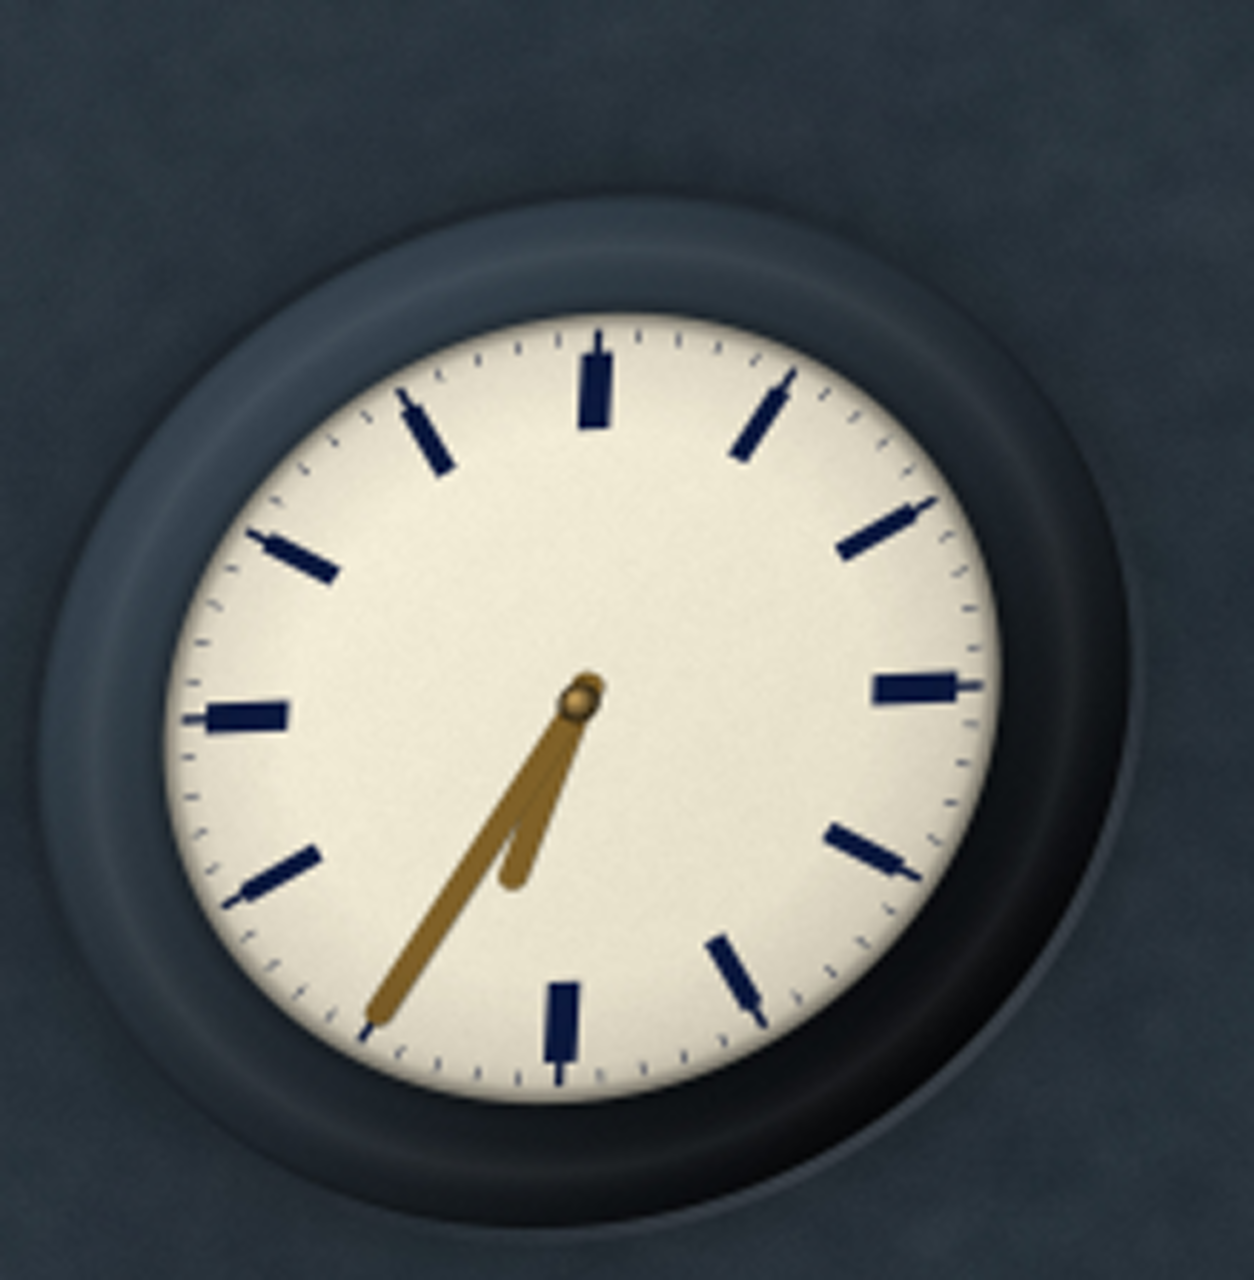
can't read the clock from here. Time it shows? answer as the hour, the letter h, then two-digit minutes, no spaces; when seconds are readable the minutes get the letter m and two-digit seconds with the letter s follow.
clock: 6h35
